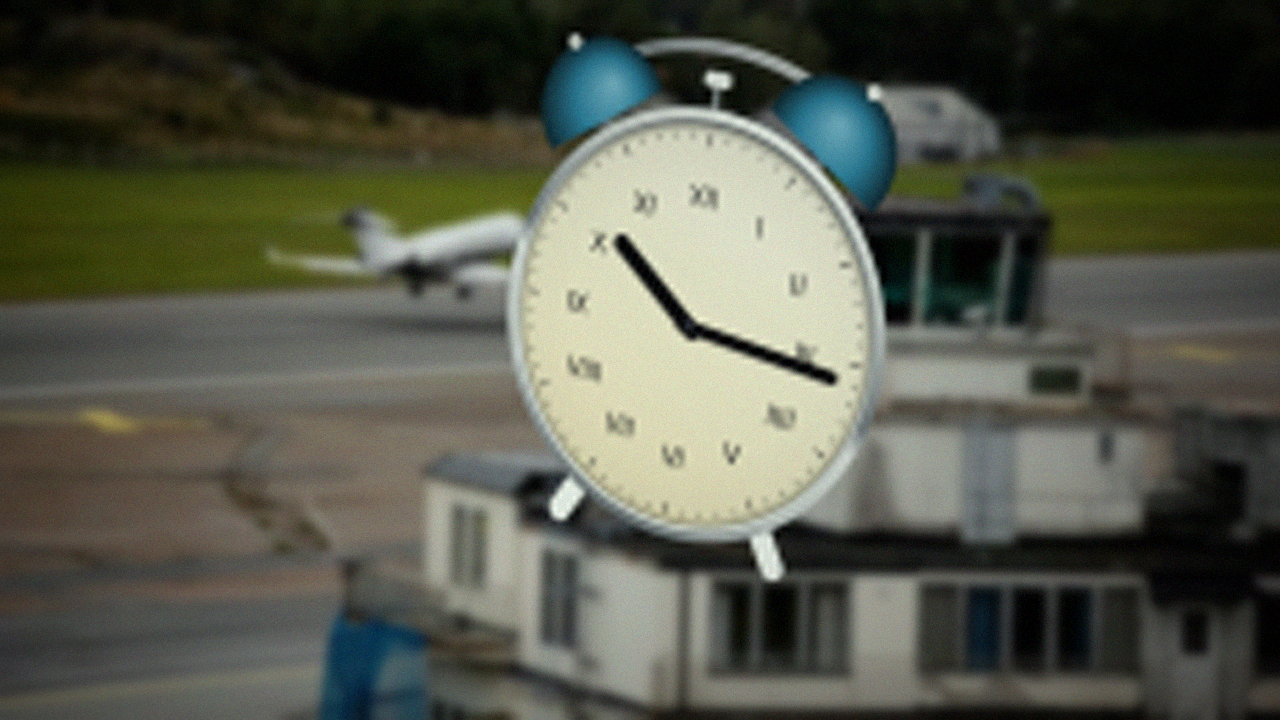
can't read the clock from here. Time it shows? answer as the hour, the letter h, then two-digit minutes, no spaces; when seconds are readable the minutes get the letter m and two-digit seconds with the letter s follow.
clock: 10h16
